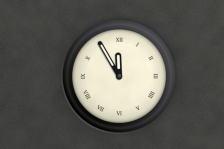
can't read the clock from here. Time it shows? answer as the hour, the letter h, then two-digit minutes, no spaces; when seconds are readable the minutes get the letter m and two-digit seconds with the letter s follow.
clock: 11h55
